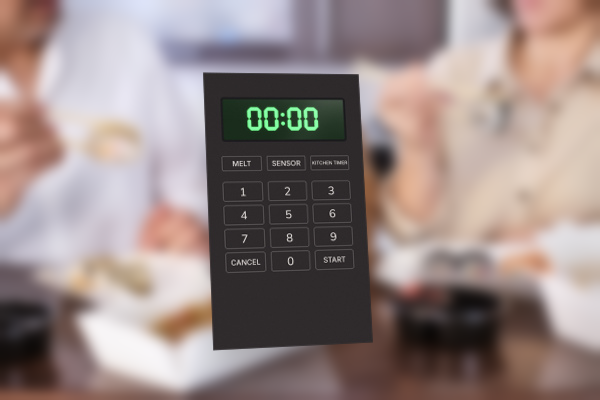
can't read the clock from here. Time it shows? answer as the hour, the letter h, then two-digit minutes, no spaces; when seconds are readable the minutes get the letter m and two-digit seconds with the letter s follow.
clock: 0h00
